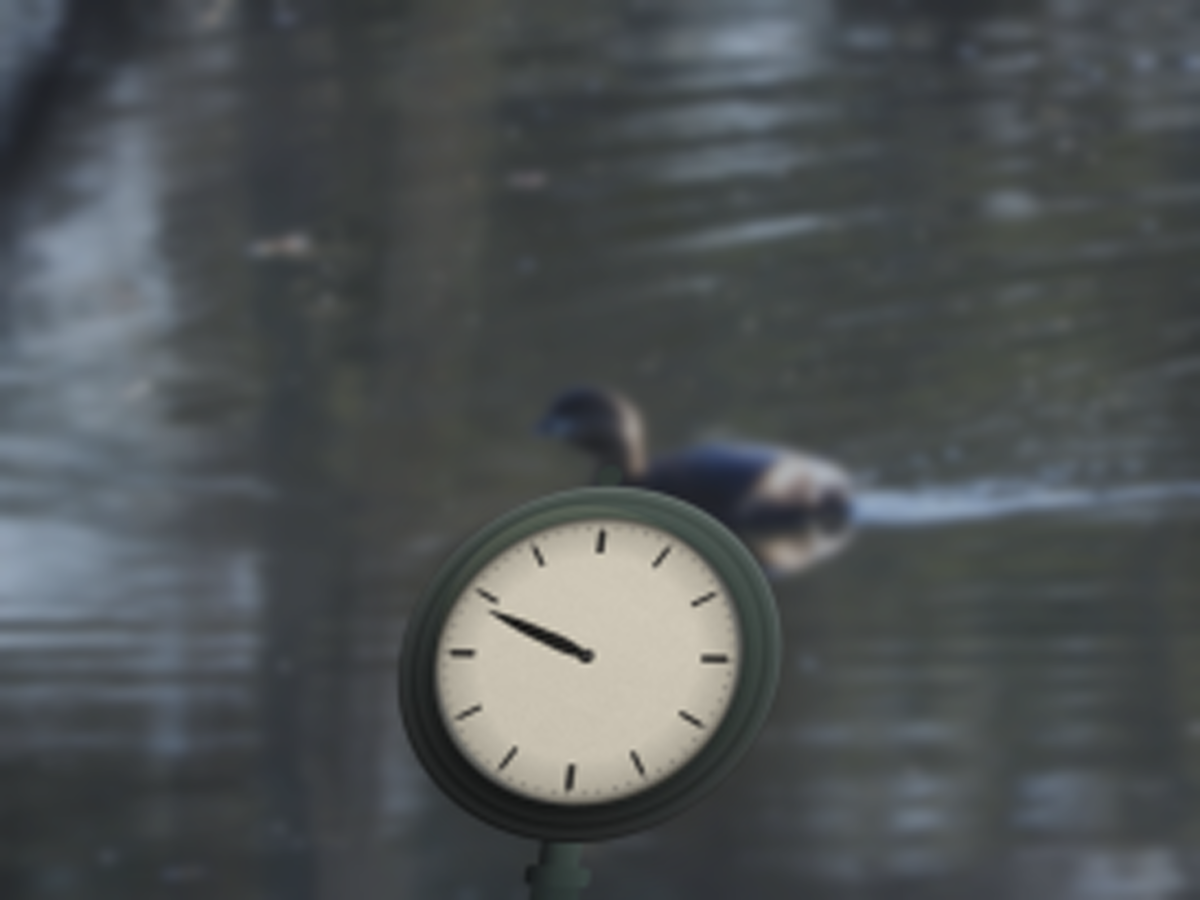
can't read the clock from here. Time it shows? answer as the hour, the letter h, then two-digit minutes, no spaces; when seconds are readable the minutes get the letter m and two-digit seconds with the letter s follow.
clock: 9h49
